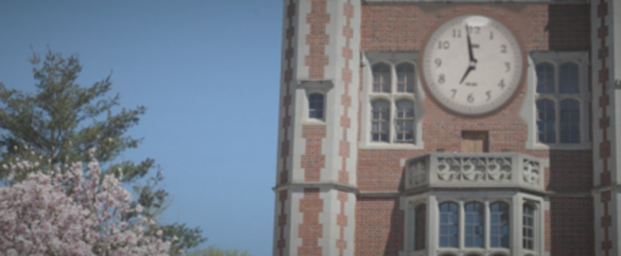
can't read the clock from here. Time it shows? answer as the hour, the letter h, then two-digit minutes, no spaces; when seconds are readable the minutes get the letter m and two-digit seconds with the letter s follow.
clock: 6h58
